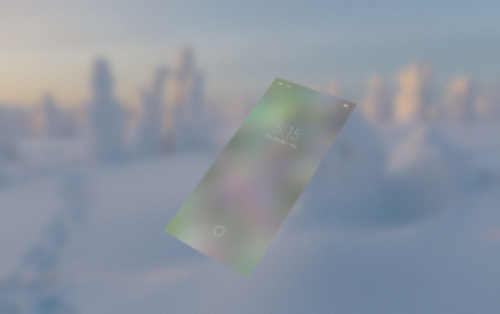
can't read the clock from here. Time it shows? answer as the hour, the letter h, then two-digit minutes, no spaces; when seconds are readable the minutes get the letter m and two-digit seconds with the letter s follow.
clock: 5h15
